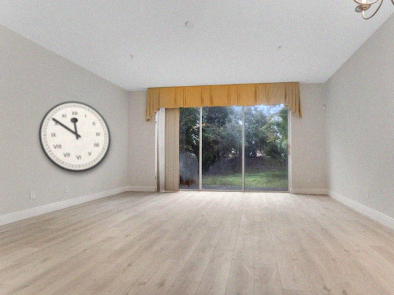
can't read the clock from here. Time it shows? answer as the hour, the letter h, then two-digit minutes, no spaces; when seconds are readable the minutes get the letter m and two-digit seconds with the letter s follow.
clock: 11h51
